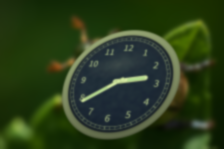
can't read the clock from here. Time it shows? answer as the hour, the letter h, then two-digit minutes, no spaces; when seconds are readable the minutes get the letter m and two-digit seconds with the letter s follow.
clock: 2h39
